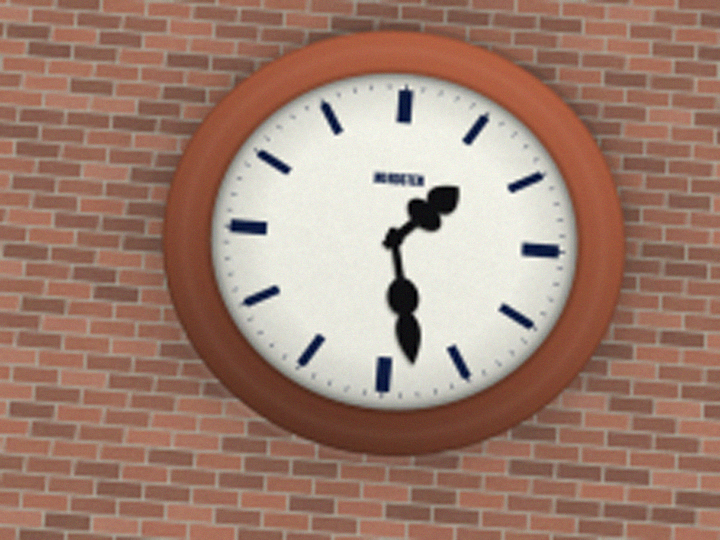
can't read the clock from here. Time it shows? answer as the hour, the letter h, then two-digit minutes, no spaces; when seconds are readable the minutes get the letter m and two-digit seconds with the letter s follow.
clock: 1h28
